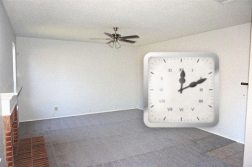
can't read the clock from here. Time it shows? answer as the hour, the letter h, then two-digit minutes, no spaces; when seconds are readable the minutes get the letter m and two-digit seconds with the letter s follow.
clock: 12h11
